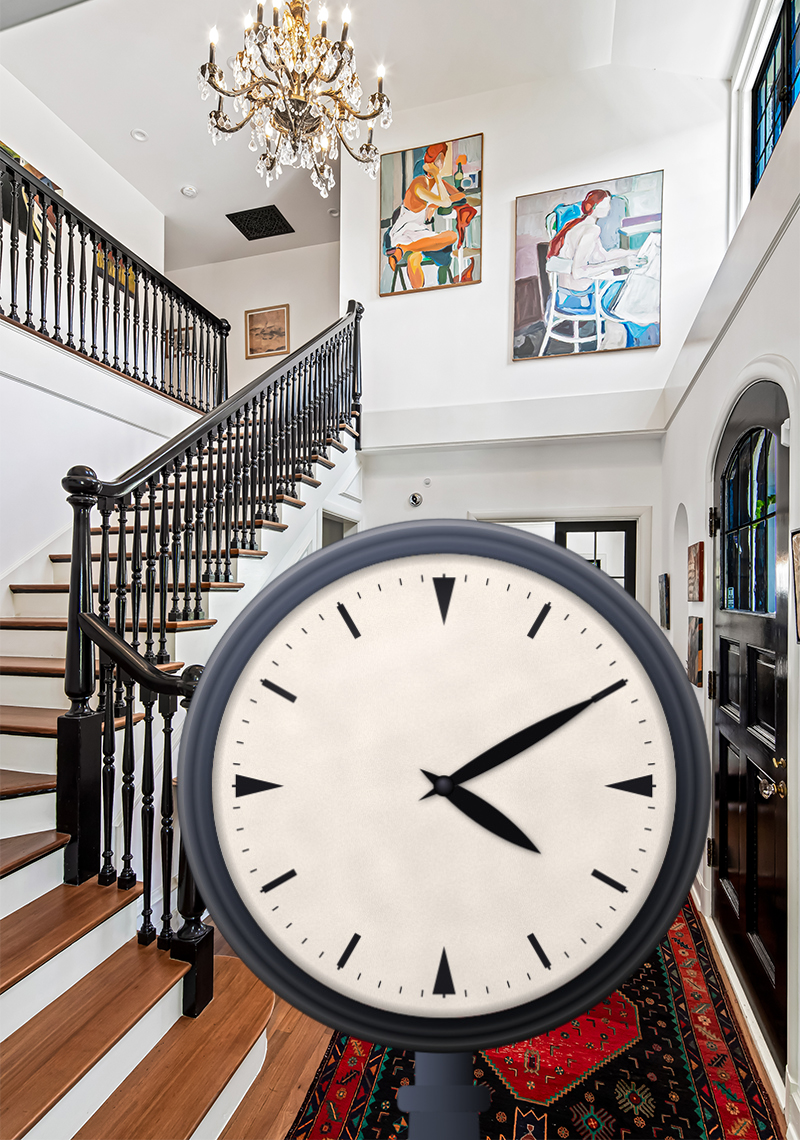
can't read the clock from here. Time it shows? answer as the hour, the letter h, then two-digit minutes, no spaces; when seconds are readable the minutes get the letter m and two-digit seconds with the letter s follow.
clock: 4h10
